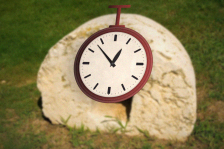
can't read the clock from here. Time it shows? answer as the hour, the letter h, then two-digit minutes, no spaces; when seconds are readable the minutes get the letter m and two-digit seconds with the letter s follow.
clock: 12h53
